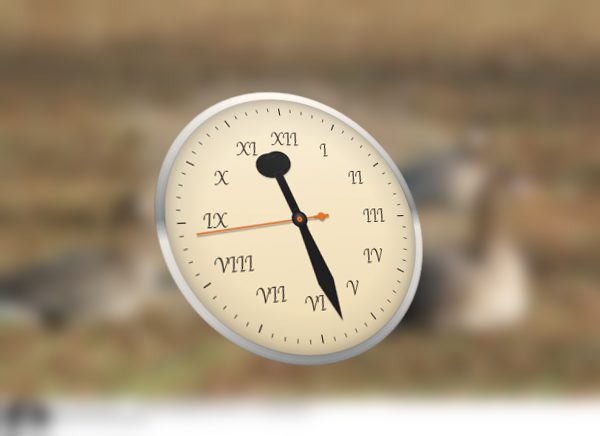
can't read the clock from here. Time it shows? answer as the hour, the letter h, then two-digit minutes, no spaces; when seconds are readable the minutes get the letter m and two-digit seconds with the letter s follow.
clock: 11h27m44s
